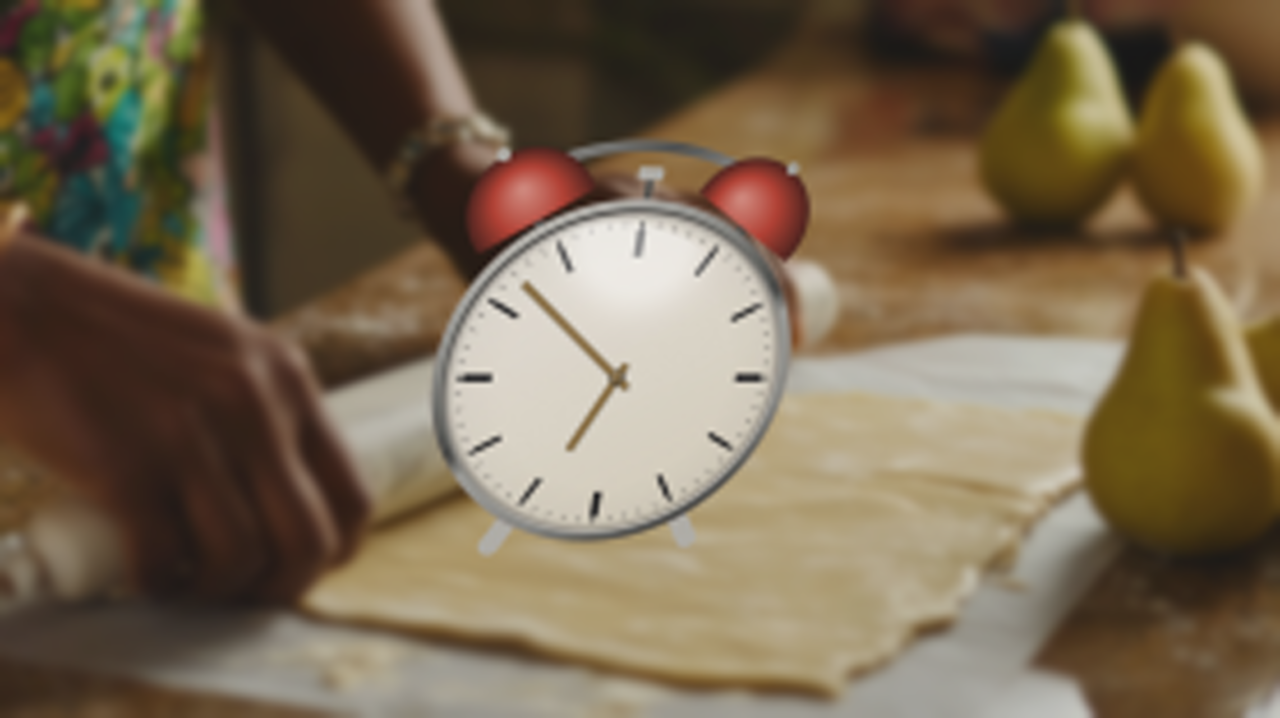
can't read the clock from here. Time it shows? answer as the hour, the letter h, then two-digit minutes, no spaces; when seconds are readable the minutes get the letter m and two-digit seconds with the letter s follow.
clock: 6h52
